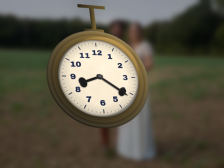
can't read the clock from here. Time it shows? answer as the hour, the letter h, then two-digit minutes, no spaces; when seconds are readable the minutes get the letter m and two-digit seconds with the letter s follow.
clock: 8h21
